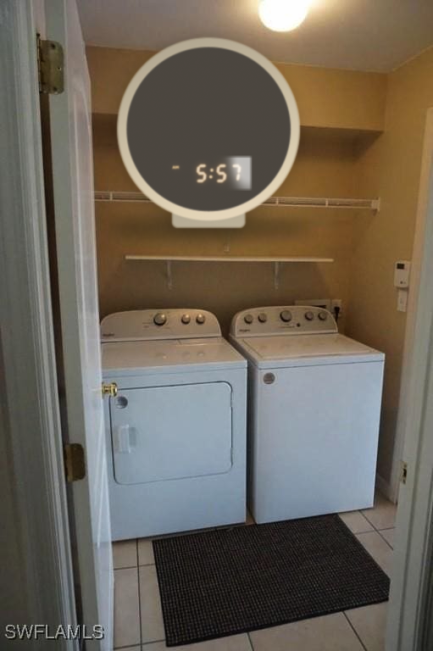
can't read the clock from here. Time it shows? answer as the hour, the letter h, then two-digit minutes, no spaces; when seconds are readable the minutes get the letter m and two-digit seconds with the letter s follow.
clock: 5h57
